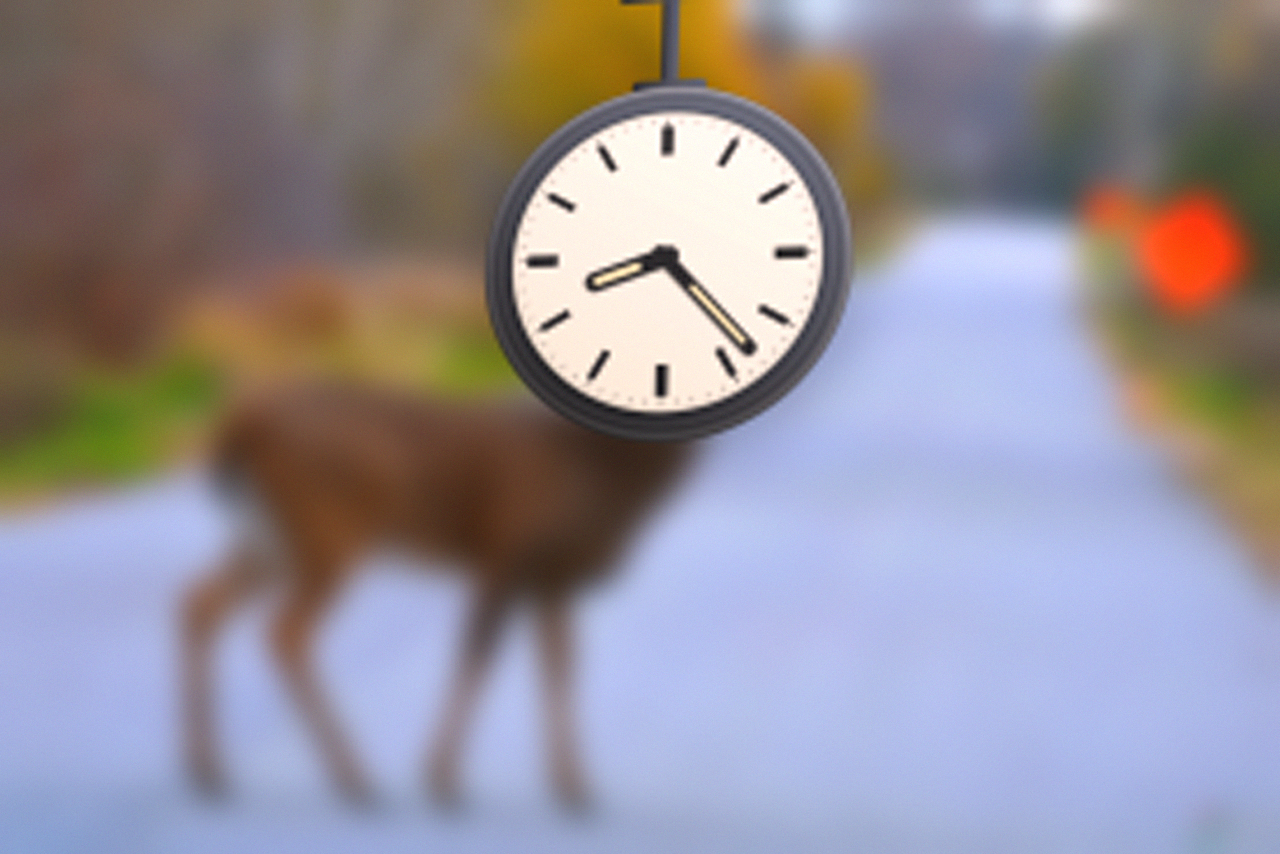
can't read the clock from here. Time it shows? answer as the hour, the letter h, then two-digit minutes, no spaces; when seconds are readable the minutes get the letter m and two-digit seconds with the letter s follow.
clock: 8h23
